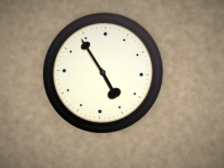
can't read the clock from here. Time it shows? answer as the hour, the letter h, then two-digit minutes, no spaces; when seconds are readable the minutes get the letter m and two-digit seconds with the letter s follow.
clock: 4h54
